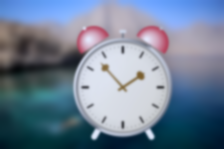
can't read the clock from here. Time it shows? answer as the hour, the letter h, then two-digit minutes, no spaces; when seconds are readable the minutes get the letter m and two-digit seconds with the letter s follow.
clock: 1h53
